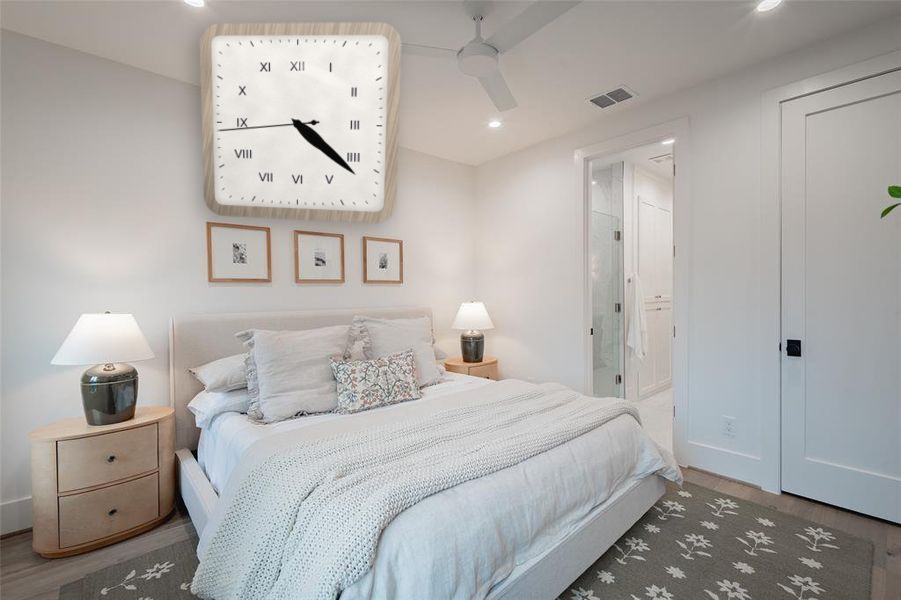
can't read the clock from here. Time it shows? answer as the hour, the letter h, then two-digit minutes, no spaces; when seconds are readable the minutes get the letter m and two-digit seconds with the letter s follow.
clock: 4h21m44s
